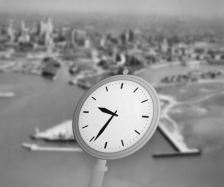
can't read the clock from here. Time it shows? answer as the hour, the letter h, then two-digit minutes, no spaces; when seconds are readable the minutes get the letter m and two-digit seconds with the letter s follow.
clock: 9h34
